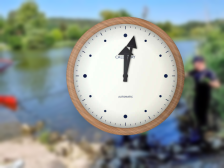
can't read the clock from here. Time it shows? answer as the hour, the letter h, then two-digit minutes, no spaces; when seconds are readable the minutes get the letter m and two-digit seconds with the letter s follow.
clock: 12h02
